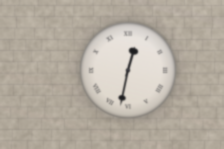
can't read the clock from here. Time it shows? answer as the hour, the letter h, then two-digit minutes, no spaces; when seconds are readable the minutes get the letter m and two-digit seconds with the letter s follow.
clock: 12h32
